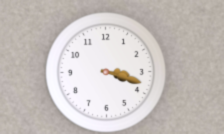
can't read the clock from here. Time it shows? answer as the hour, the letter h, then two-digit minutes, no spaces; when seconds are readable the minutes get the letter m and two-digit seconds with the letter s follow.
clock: 3h18
